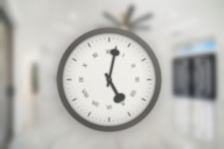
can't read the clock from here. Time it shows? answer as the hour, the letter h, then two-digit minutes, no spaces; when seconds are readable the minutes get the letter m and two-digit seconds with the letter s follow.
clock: 5h02
